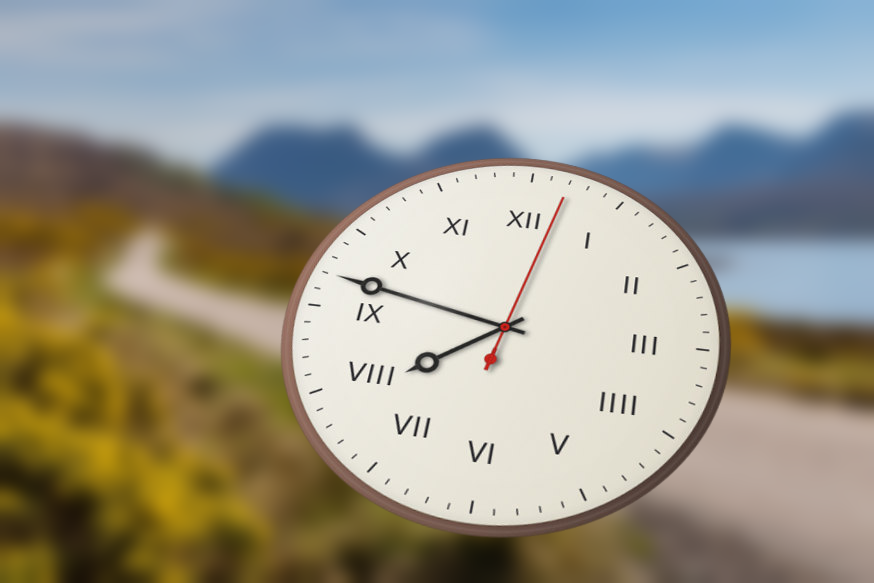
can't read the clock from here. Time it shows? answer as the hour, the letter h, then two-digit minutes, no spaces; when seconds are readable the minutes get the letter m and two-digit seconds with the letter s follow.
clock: 7h47m02s
